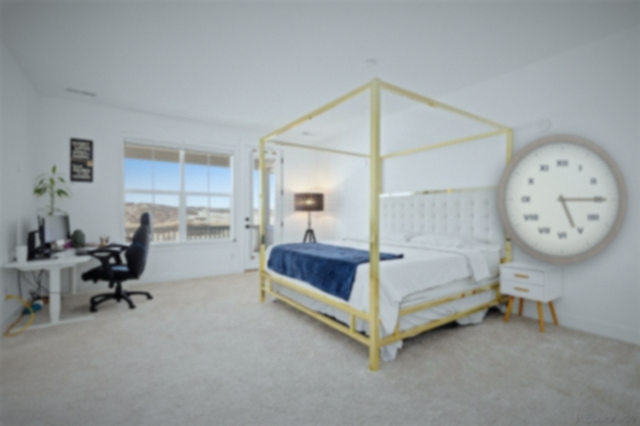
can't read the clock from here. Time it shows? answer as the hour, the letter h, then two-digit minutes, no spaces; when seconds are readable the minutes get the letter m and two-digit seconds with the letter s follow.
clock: 5h15
